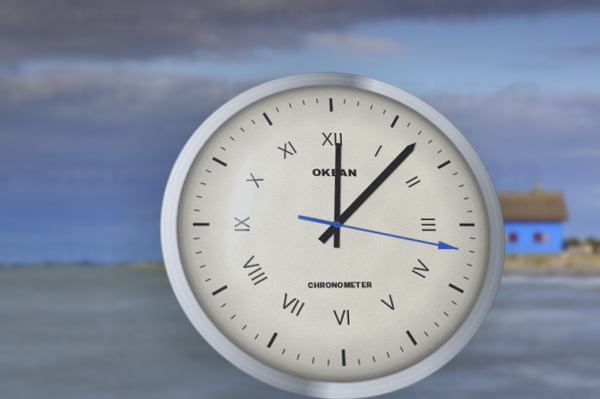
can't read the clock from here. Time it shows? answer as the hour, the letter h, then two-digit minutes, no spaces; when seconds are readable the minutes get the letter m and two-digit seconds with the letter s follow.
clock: 12h07m17s
